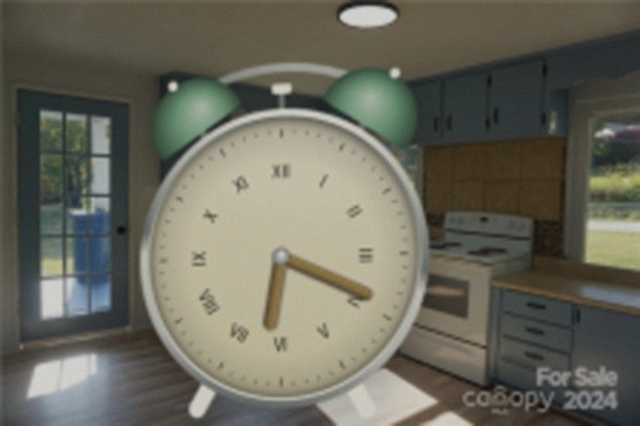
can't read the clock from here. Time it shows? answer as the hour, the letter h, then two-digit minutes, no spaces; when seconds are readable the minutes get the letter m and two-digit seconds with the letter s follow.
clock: 6h19
